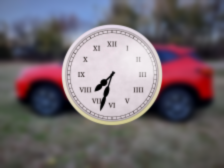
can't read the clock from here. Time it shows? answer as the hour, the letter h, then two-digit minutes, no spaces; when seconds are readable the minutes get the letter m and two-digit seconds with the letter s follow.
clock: 7h33
